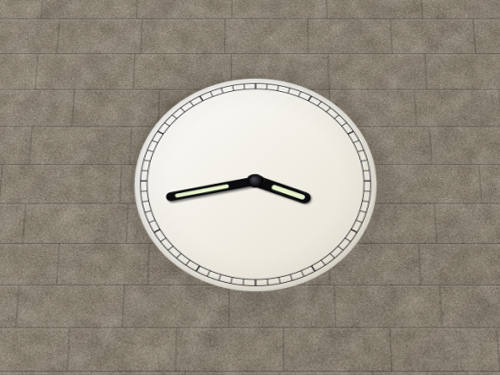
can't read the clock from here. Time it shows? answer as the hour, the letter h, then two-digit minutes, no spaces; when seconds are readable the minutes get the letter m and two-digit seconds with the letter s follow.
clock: 3h43
